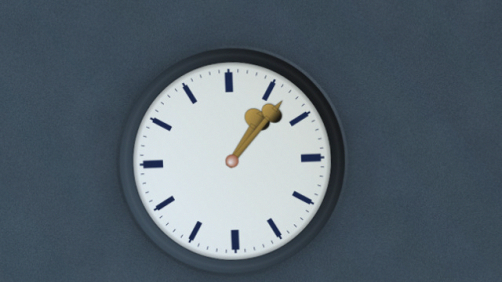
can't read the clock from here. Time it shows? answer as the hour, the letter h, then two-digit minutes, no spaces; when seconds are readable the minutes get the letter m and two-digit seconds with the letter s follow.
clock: 1h07
